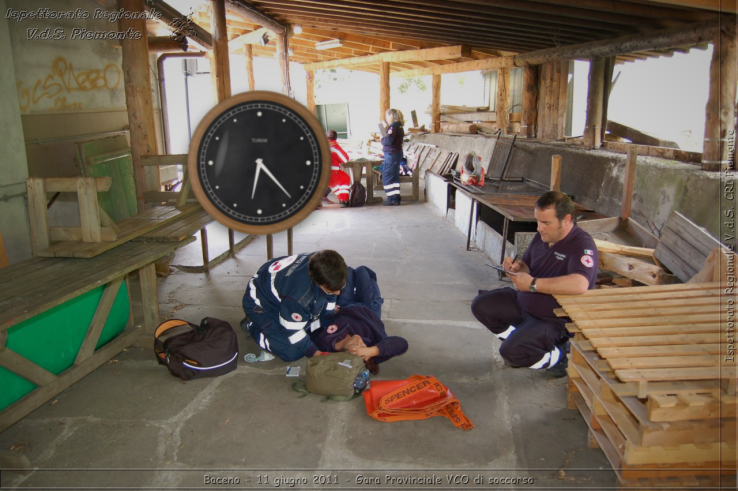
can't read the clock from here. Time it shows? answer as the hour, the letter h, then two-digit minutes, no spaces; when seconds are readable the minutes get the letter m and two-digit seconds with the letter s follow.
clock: 6h23
